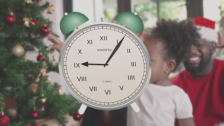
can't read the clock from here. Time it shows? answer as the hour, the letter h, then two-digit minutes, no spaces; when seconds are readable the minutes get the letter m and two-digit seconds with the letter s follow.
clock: 9h06
